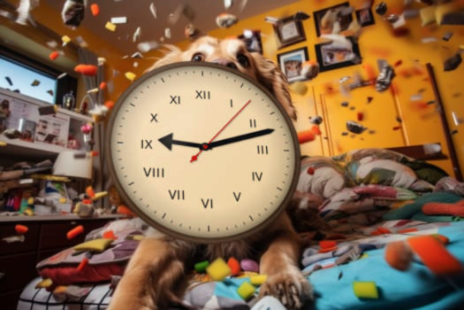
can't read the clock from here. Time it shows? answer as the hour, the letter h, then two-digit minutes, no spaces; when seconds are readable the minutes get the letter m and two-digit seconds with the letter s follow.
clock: 9h12m07s
